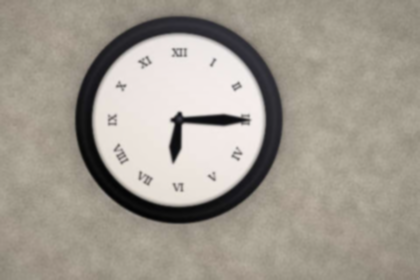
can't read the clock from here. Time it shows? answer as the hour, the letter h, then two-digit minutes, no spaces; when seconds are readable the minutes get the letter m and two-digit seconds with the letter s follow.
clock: 6h15
